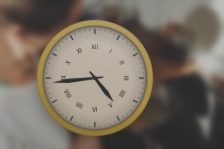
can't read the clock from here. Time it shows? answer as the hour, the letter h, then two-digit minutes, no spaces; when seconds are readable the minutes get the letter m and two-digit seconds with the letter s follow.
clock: 4h44
